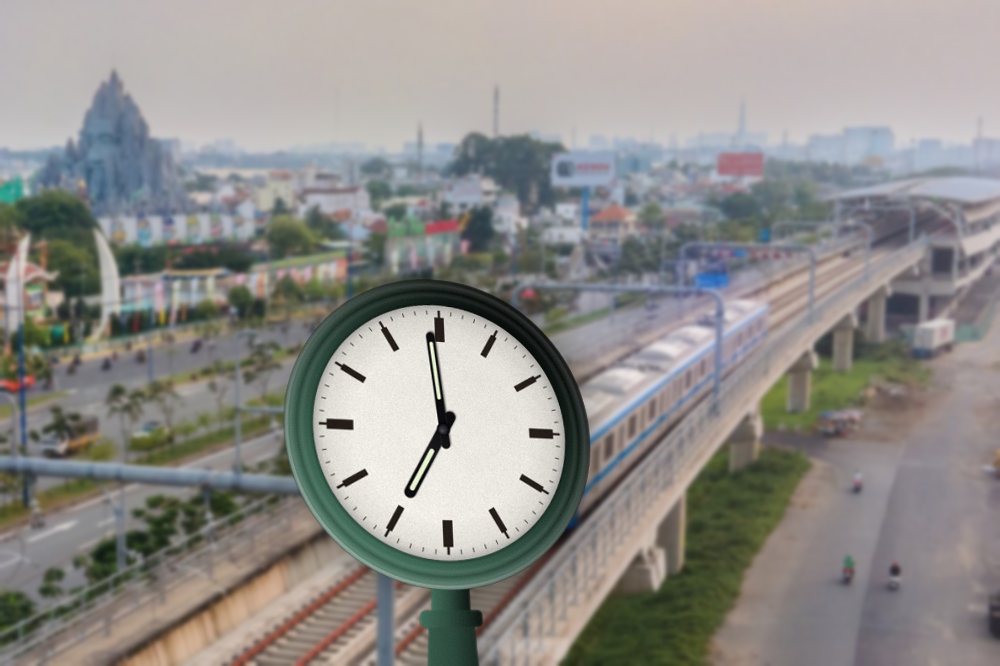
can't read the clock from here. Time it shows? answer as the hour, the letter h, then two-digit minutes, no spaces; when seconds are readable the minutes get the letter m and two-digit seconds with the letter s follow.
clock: 6h59
